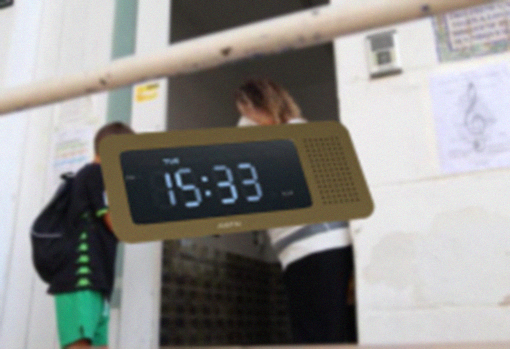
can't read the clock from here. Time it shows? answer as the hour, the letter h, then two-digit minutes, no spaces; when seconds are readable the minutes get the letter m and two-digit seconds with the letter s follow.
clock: 15h33
